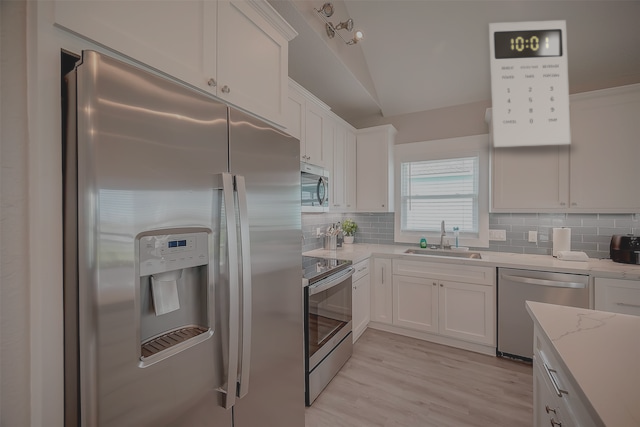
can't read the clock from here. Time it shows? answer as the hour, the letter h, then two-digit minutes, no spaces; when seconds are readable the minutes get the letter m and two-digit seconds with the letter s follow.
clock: 10h01
